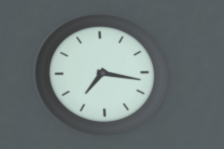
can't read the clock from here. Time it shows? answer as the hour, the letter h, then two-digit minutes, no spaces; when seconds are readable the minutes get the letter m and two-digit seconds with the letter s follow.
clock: 7h17
